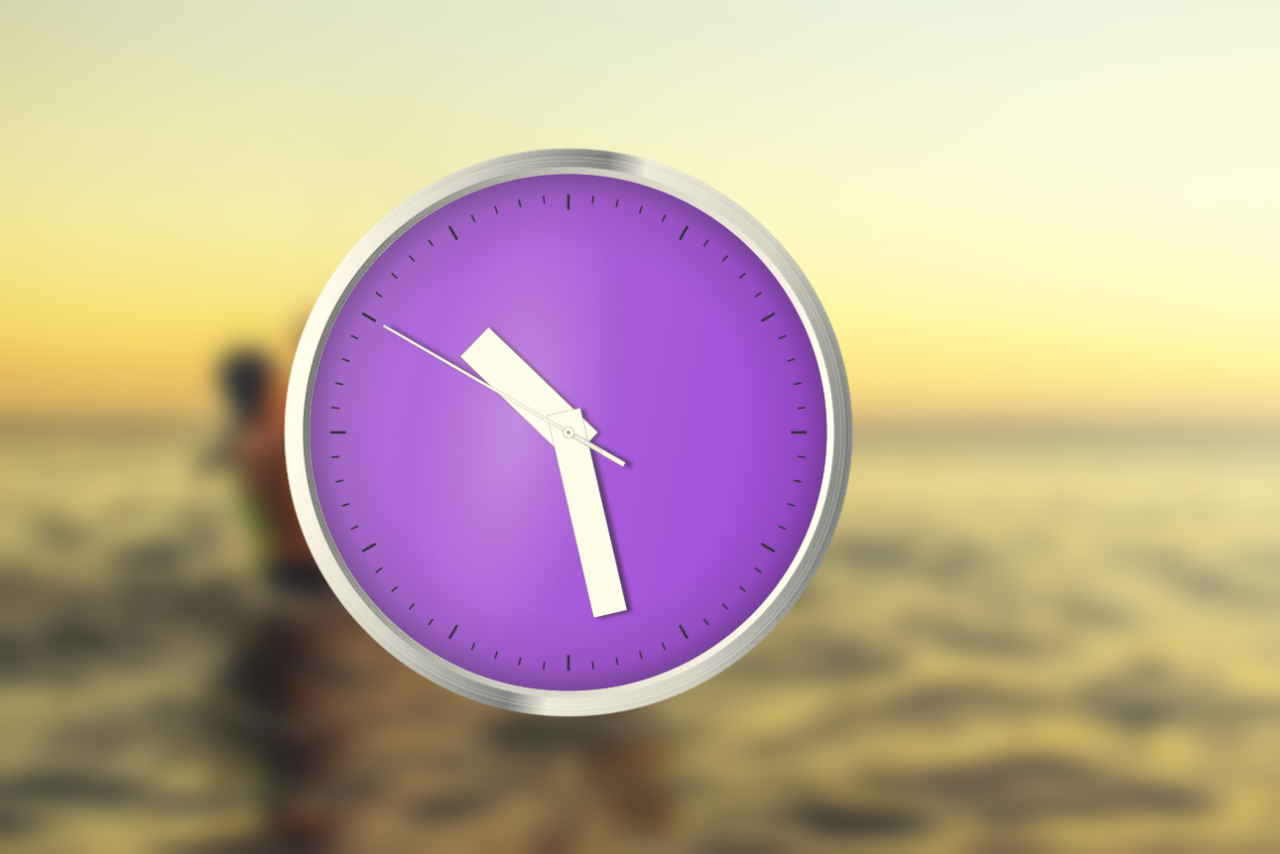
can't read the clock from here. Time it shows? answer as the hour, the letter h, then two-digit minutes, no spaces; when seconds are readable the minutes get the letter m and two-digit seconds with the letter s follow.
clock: 10h27m50s
